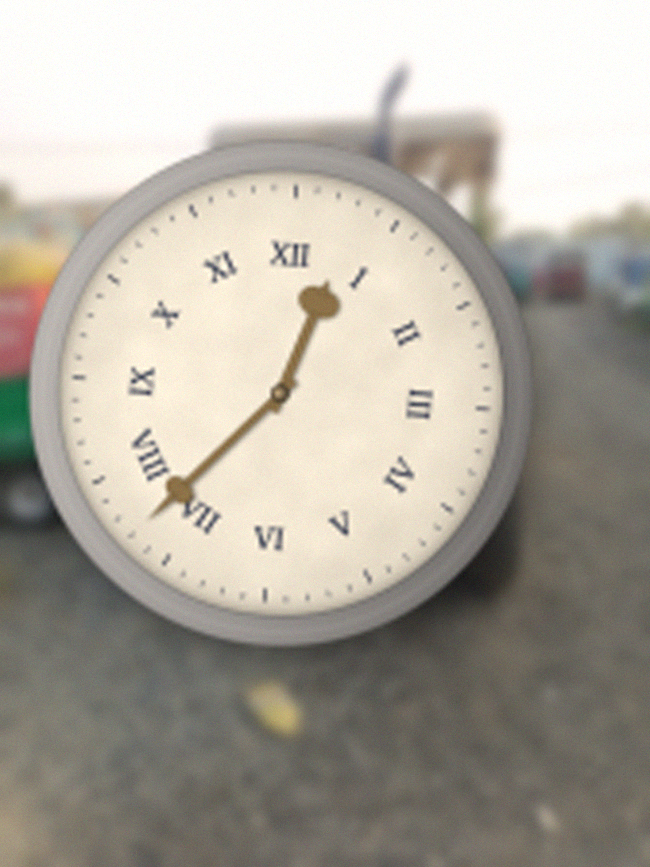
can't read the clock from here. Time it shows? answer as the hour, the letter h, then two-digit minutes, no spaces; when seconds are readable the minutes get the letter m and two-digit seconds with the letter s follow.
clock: 12h37
